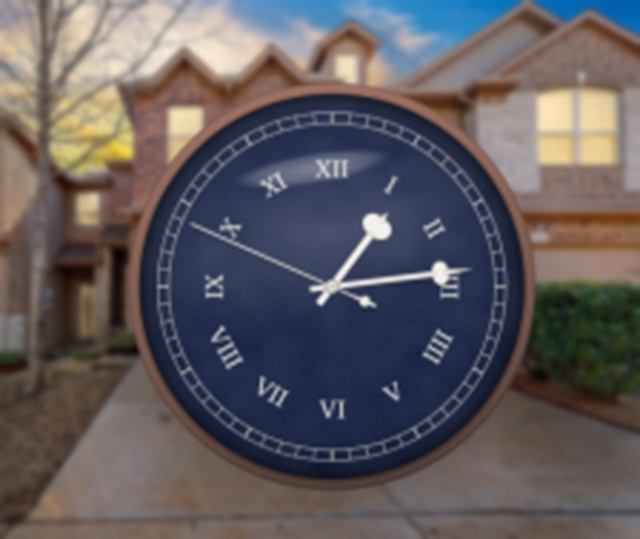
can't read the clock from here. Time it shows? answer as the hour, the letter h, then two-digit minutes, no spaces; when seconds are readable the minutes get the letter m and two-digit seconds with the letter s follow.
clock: 1h13m49s
